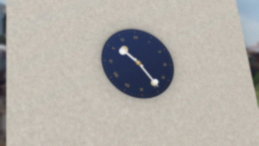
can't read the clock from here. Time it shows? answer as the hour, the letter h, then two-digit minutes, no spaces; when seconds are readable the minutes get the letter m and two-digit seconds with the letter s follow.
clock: 10h24
